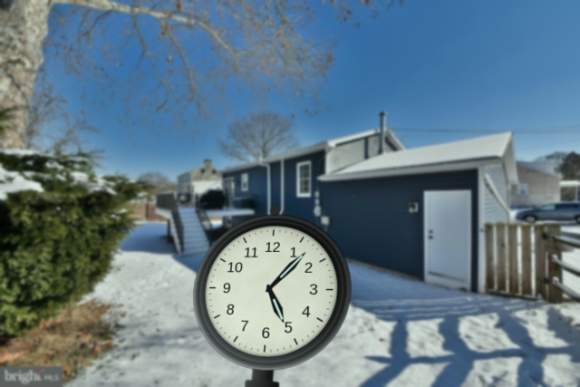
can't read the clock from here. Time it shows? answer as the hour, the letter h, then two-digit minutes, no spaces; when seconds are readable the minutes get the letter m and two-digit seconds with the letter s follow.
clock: 5h07
